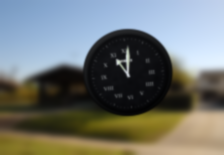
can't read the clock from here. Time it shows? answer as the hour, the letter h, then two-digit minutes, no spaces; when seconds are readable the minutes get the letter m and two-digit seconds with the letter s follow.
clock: 11h01
